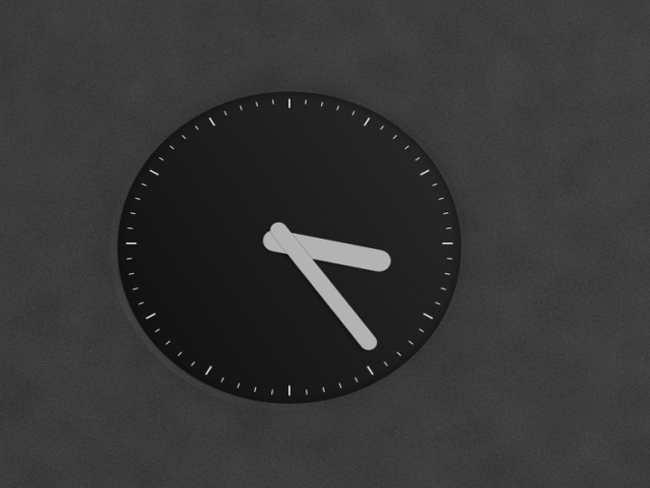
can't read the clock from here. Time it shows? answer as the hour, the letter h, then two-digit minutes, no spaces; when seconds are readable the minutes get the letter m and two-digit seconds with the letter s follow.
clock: 3h24
